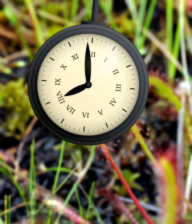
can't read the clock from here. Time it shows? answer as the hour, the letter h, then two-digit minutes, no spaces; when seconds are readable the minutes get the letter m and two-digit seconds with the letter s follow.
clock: 7h59
